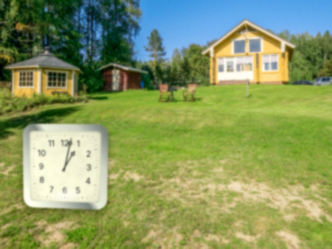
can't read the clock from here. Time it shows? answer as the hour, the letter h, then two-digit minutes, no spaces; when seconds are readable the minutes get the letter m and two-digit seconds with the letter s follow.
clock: 1h02
